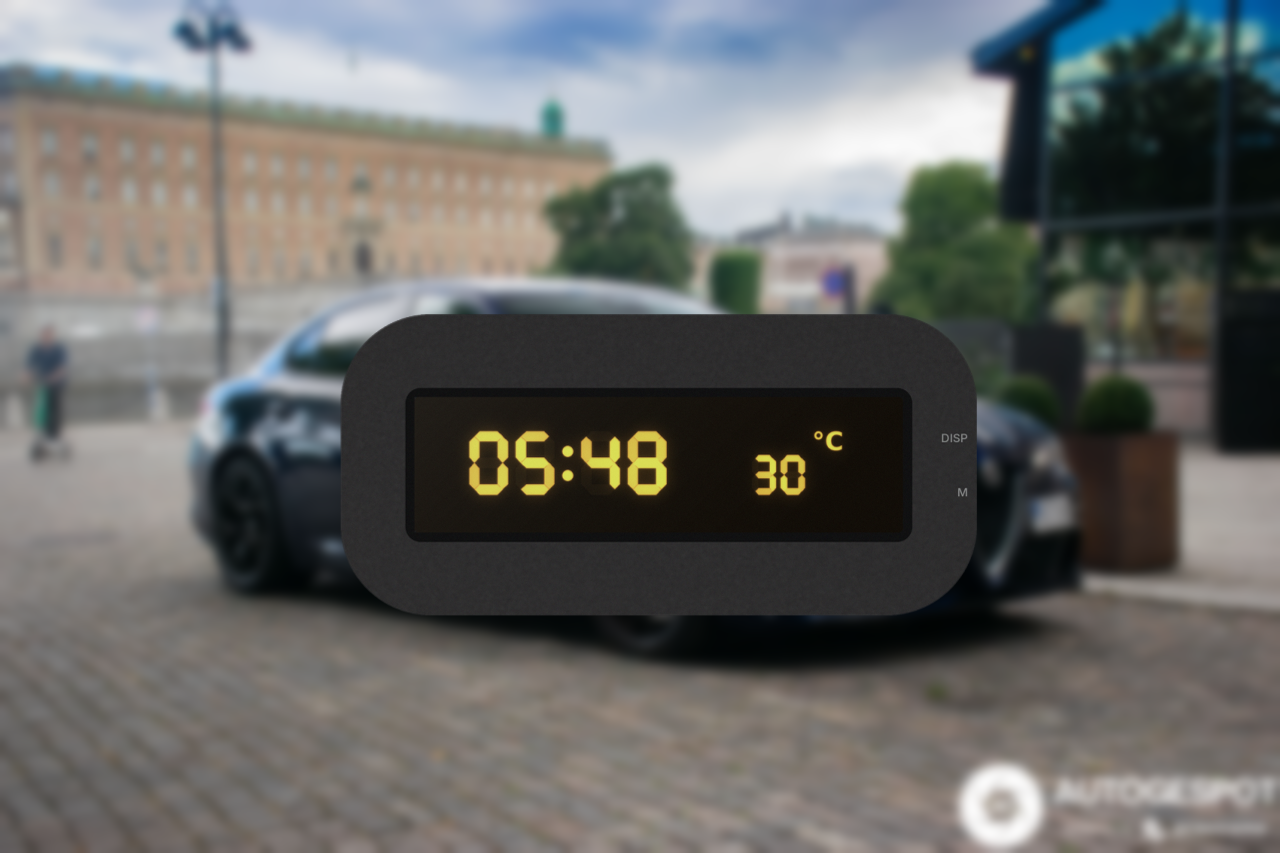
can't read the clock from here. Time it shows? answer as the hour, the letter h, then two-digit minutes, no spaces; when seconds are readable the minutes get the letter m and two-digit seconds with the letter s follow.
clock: 5h48
